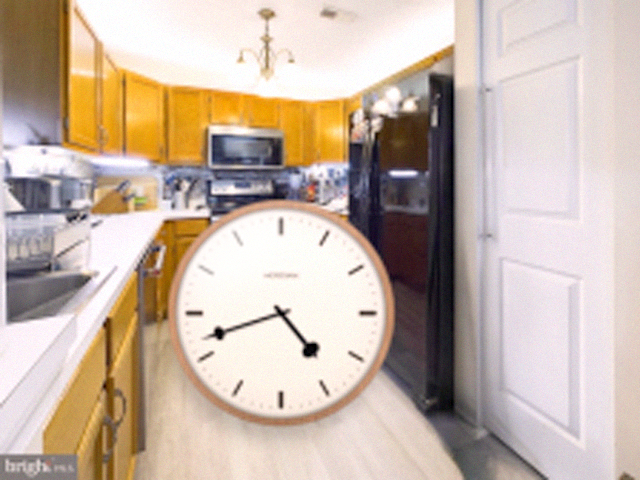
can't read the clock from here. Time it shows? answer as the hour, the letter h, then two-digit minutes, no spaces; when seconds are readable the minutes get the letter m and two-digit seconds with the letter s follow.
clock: 4h42
